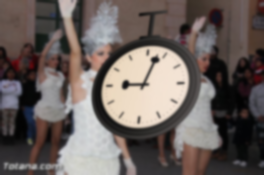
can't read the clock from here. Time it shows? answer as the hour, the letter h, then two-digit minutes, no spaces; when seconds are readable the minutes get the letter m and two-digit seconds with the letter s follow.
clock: 9h03
